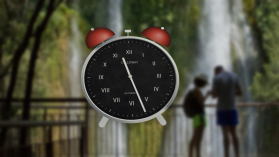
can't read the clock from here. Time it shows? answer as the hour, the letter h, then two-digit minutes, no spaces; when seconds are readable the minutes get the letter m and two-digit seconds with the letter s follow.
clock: 11h27
